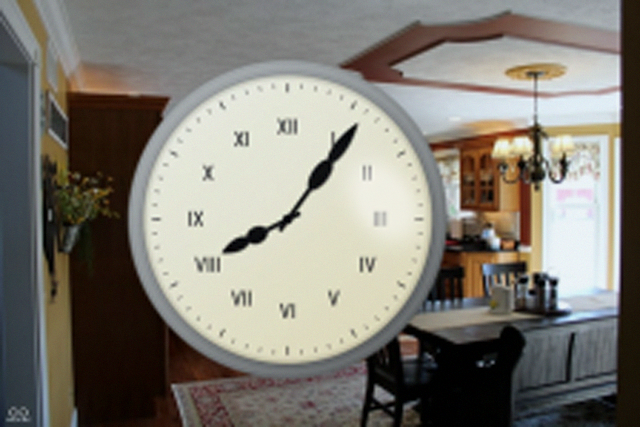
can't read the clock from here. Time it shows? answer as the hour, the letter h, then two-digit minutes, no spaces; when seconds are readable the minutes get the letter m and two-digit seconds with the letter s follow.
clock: 8h06
